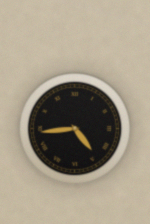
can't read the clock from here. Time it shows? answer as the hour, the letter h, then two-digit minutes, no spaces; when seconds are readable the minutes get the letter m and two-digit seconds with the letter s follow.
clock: 4h44
